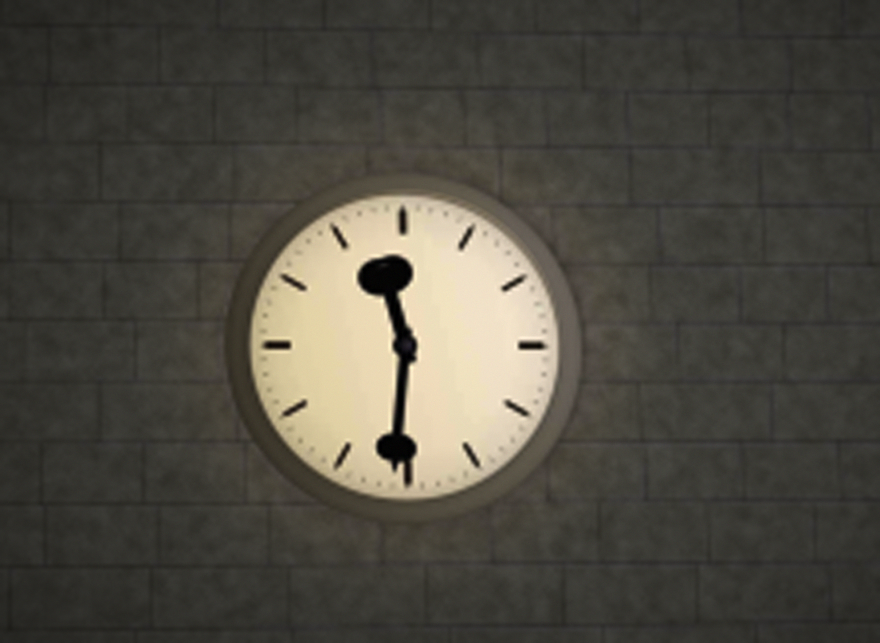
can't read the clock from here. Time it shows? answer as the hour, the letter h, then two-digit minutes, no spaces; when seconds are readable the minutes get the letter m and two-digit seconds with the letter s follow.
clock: 11h31
